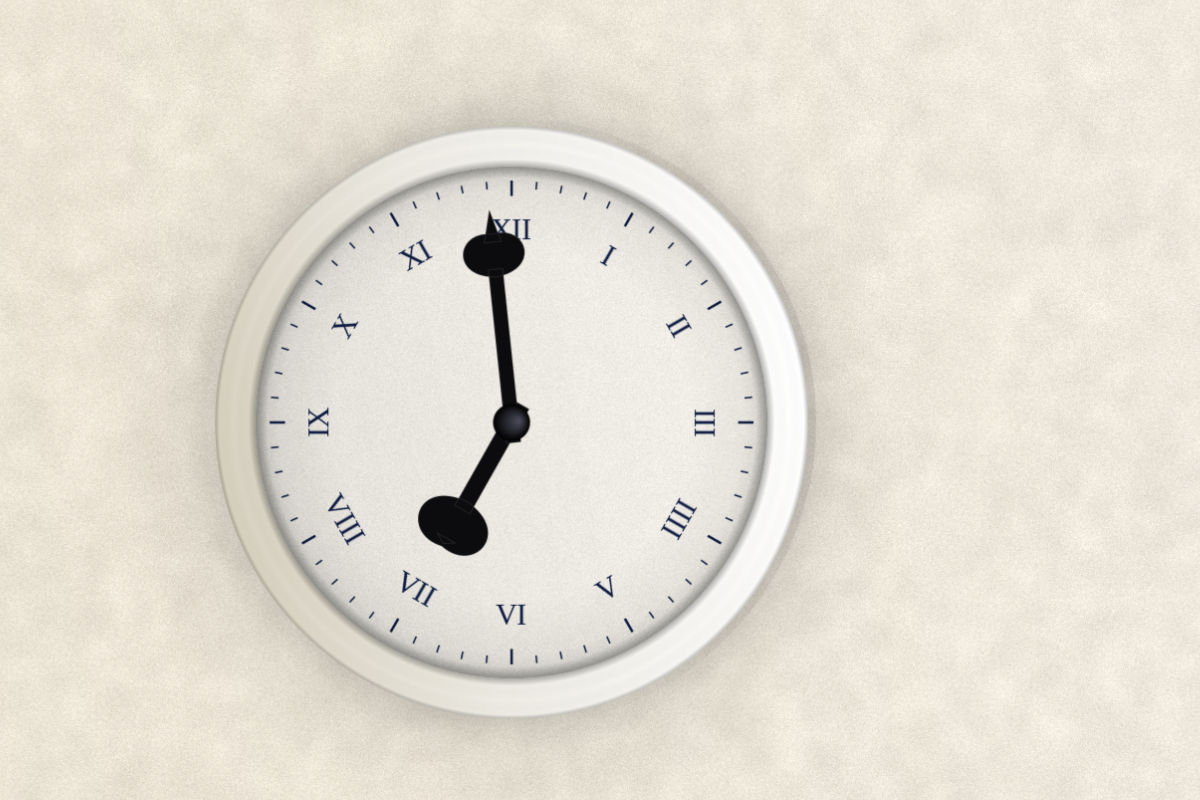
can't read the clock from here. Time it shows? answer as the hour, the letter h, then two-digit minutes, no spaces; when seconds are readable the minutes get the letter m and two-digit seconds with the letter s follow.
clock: 6h59
